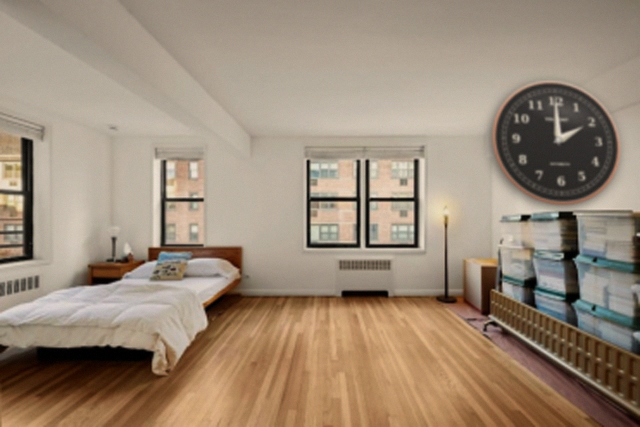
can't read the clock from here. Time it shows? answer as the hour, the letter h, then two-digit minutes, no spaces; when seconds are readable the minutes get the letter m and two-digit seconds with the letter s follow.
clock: 2h00
